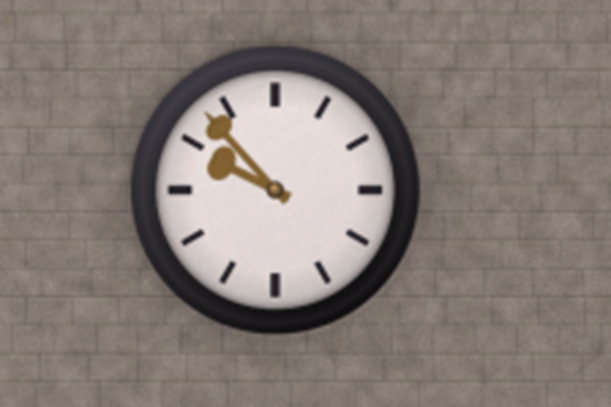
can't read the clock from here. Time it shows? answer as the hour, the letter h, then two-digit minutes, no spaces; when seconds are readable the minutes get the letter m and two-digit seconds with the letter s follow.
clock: 9h53
